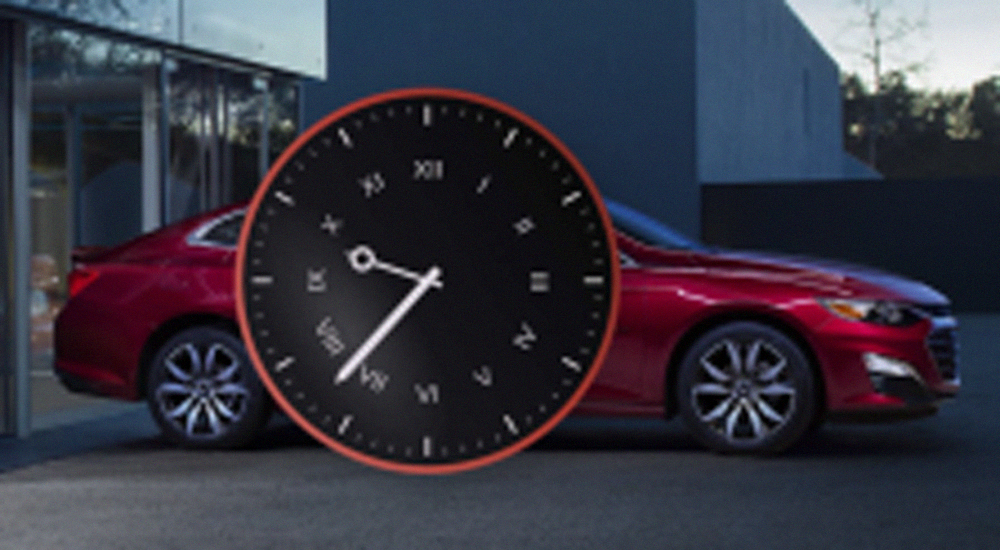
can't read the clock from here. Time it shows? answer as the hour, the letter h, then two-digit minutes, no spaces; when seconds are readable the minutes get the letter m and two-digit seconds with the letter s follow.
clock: 9h37
